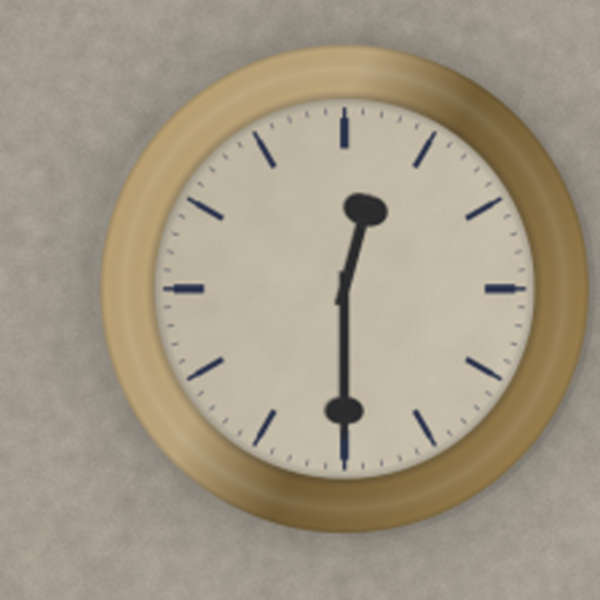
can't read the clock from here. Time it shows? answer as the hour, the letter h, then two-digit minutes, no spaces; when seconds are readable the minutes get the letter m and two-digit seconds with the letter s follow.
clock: 12h30
